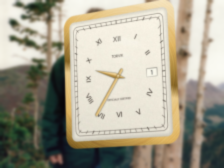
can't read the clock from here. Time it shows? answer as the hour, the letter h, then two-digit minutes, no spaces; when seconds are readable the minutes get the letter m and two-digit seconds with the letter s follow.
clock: 9h36
